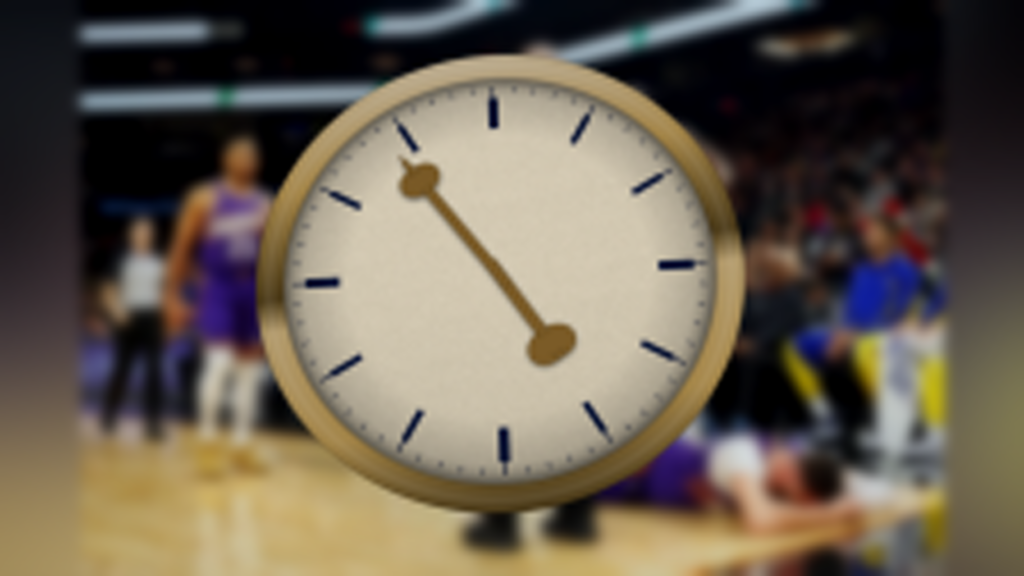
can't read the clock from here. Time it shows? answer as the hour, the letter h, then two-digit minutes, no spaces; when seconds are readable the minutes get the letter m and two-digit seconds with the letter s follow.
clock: 4h54
